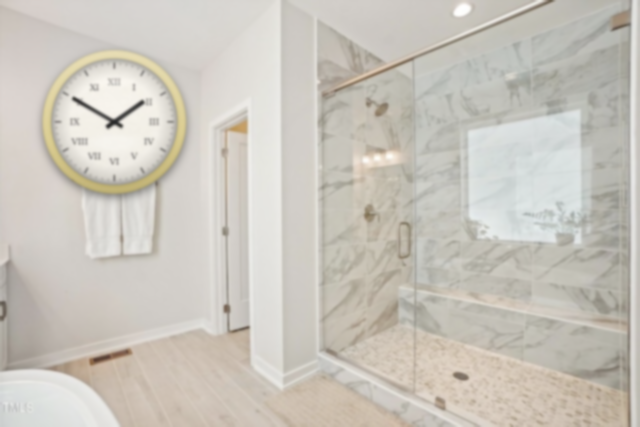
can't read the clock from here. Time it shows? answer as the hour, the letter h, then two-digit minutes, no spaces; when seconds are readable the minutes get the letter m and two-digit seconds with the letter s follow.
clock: 1h50
